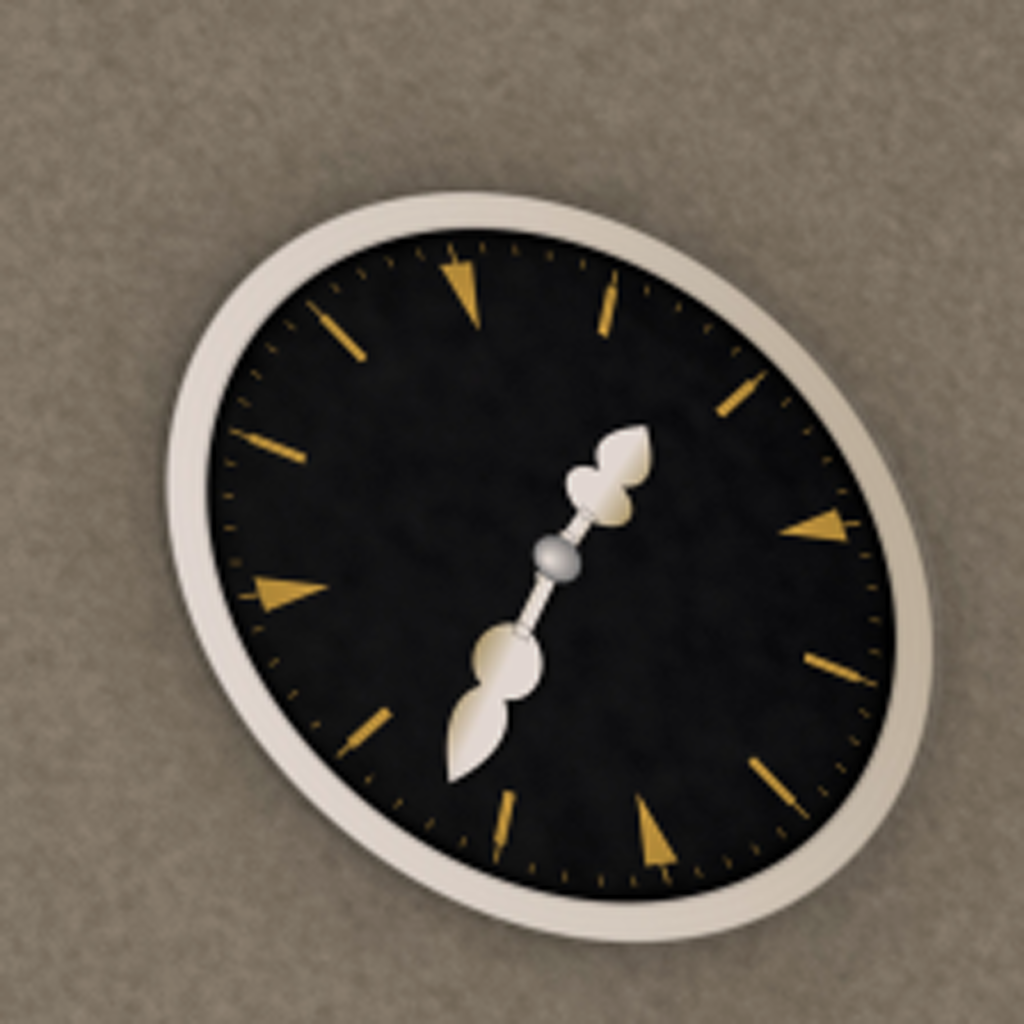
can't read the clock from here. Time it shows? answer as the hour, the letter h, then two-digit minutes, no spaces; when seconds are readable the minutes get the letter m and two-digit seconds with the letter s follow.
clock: 1h37
